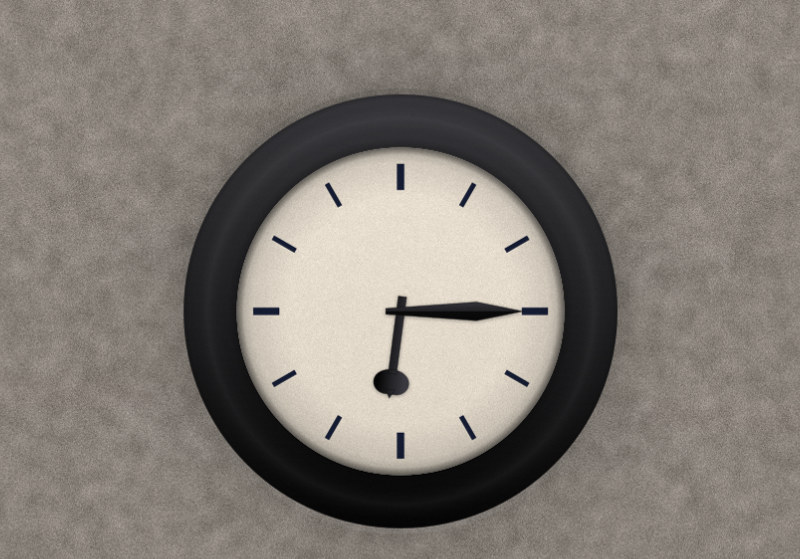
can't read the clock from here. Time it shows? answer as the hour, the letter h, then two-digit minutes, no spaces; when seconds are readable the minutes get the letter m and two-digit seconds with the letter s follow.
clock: 6h15
